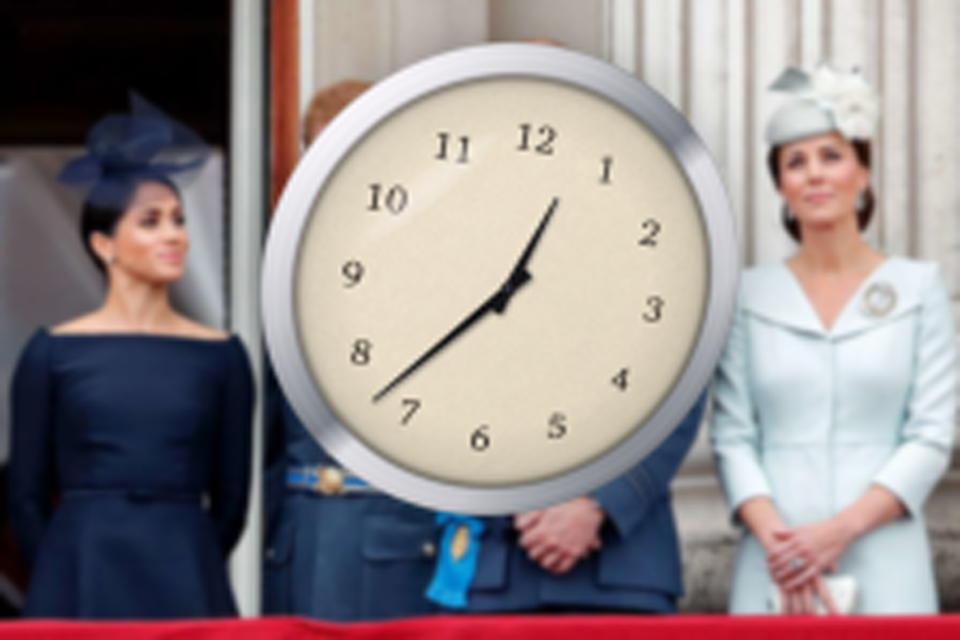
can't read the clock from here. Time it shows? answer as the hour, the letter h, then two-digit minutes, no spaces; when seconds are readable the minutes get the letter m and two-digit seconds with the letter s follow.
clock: 12h37
